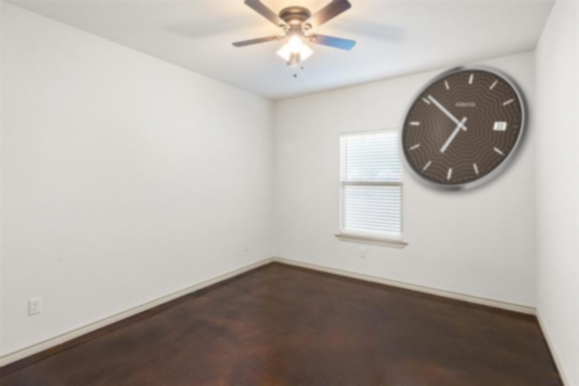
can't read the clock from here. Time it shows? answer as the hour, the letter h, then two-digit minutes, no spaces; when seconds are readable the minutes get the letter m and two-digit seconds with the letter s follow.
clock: 6h51
